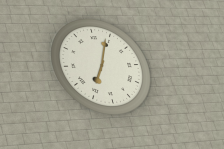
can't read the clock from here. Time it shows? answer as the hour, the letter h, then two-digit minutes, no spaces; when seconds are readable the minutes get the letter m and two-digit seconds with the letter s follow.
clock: 7h04
